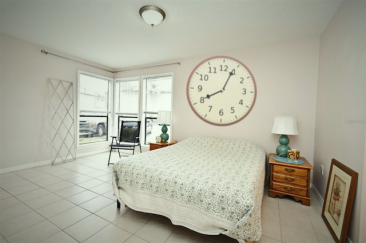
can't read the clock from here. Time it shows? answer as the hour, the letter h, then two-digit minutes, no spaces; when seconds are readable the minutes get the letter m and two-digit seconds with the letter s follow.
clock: 8h04
